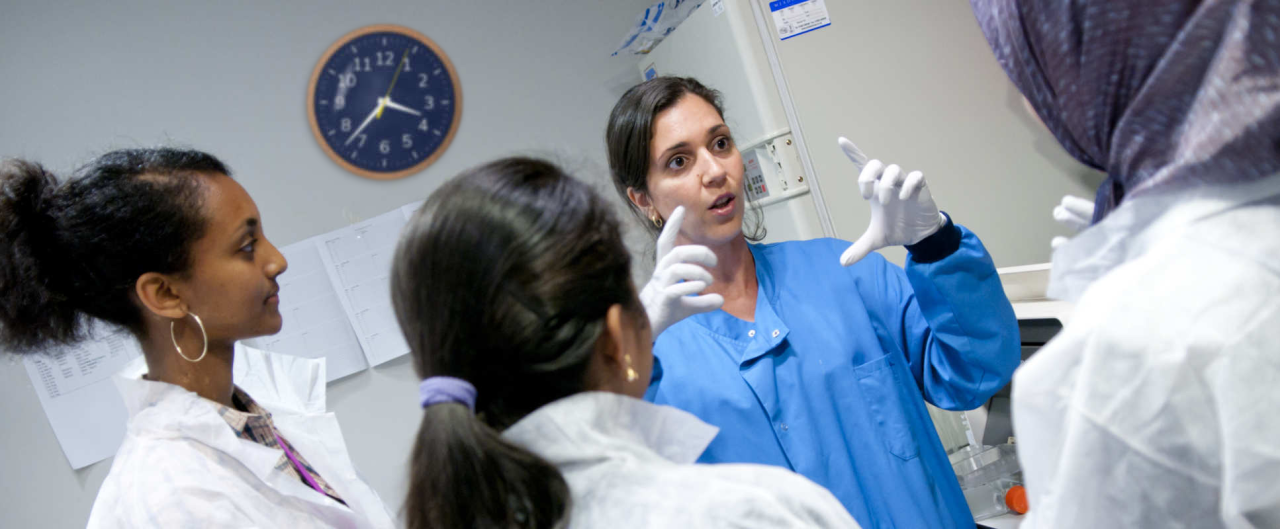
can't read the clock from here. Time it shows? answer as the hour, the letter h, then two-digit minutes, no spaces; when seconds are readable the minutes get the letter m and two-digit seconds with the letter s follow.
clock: 3h37m04s
